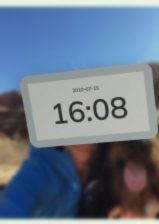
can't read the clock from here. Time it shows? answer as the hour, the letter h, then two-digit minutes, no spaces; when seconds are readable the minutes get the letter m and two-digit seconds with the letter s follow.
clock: 16h08
